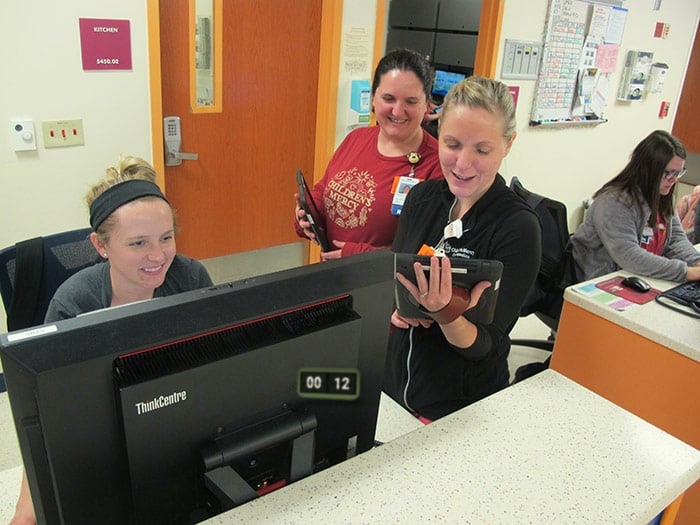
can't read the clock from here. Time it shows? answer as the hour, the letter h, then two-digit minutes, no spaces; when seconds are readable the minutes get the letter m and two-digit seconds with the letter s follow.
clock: 0h12
